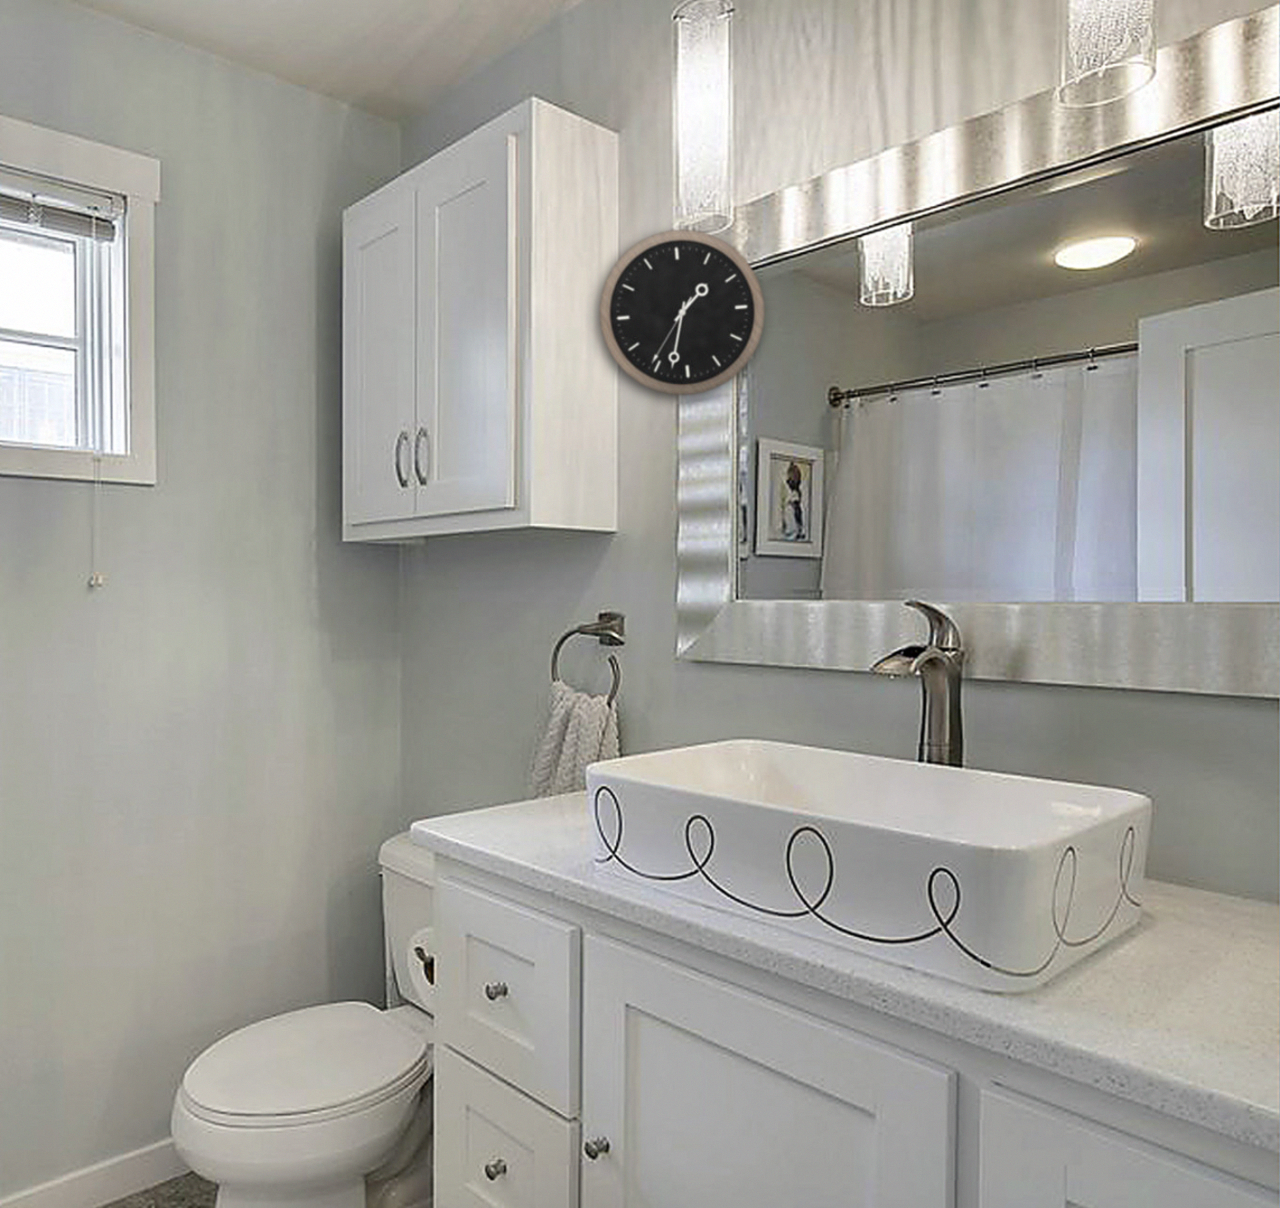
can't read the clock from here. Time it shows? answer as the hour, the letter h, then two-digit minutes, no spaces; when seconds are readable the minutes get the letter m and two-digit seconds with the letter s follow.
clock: 1h32m36s
